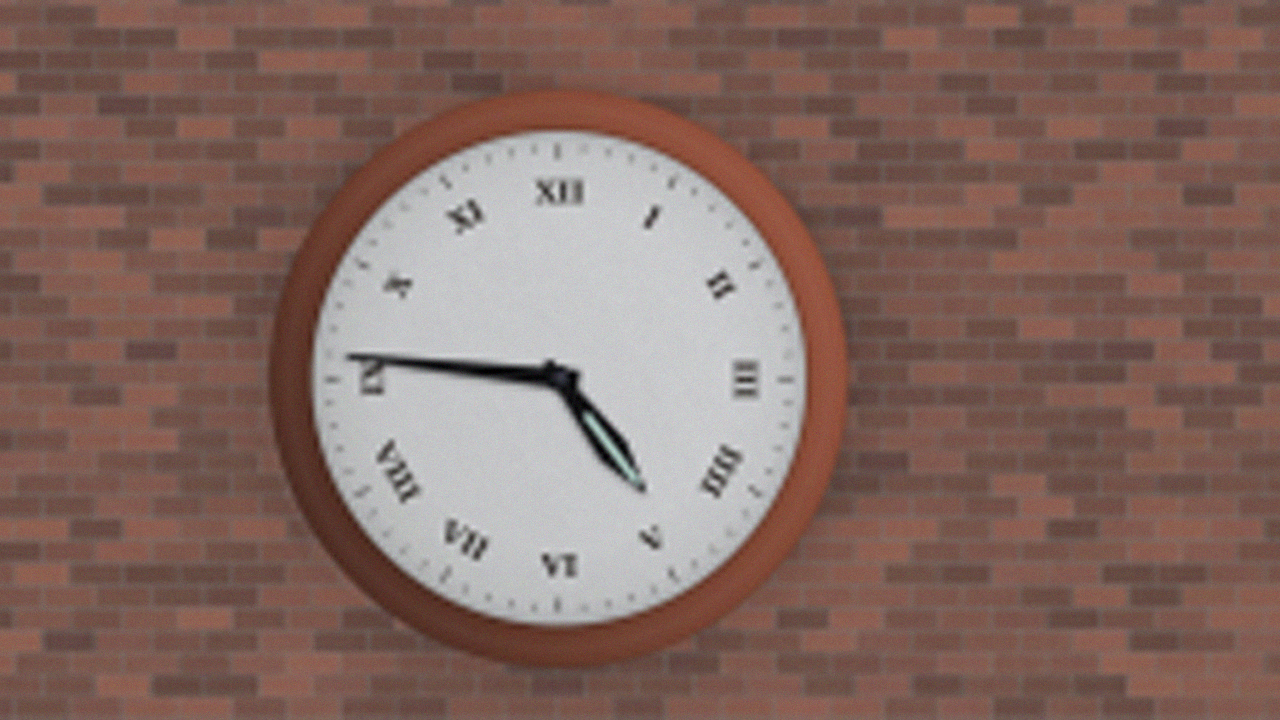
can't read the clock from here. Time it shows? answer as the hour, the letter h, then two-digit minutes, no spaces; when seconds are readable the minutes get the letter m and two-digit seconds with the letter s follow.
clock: 4h46
